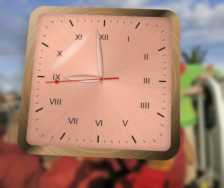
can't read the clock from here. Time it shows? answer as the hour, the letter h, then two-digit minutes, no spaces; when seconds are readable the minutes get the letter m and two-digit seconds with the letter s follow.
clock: 8h58m44s
